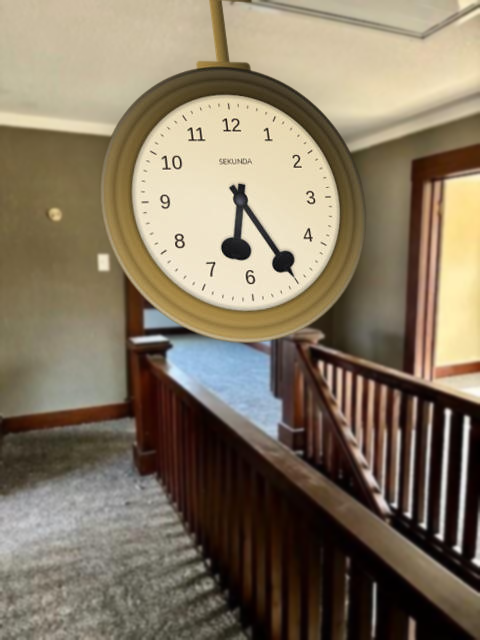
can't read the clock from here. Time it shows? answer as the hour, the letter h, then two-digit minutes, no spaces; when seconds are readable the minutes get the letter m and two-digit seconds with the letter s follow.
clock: 6h25
